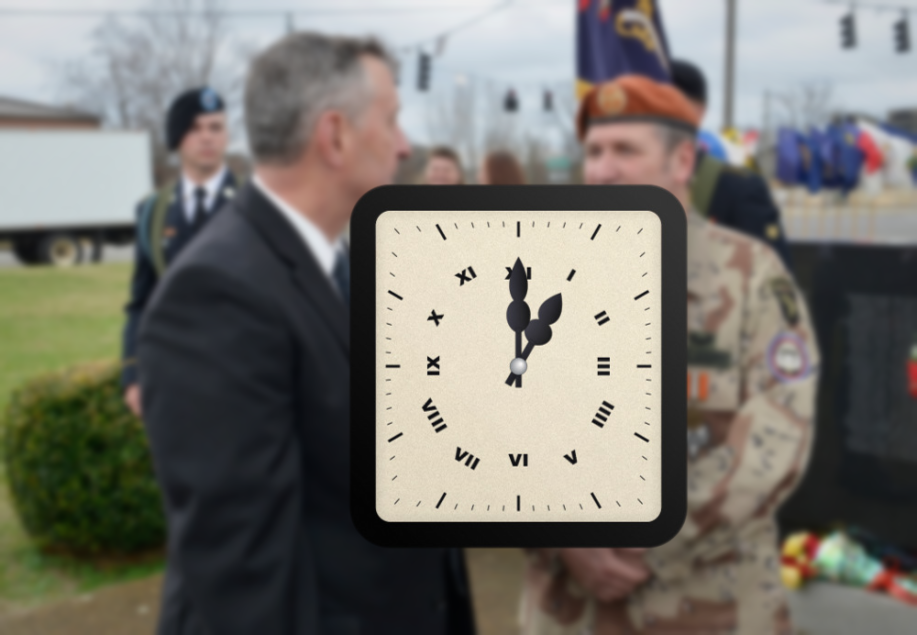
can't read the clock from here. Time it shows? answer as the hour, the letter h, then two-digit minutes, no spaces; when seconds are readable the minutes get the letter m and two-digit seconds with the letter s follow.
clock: 1h00
